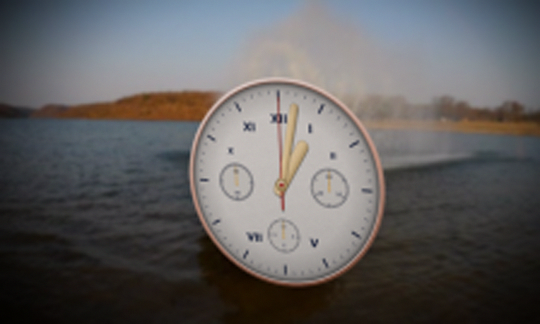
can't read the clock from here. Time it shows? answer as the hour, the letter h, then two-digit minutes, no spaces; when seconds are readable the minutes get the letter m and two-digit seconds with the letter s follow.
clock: 1h02
